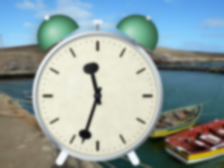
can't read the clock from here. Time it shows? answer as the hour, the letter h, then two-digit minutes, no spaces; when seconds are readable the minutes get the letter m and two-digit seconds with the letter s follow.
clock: 11h33
